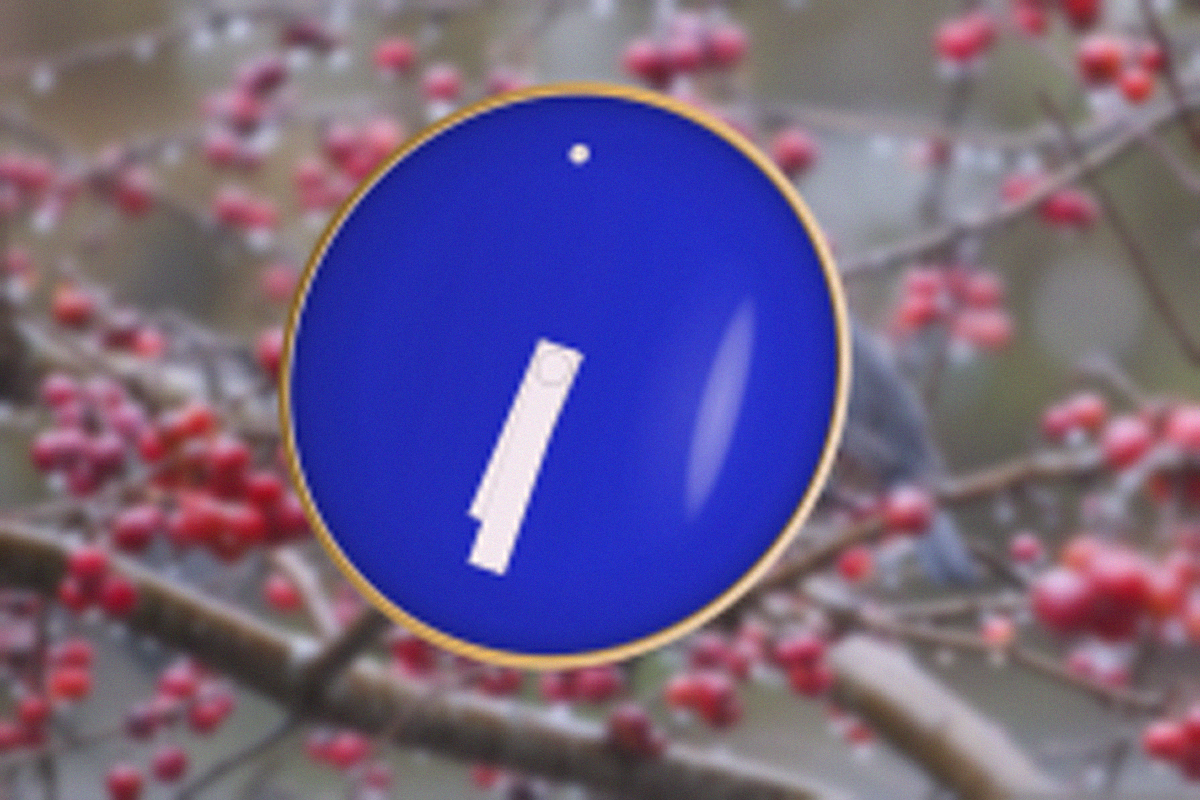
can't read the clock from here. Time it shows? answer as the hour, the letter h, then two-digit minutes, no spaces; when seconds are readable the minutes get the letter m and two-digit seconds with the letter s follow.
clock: 6h32
